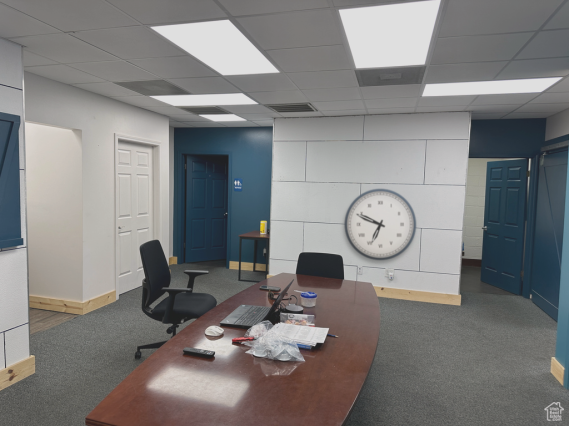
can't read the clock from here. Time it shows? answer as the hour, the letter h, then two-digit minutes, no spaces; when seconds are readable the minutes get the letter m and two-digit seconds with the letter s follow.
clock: 6h49
